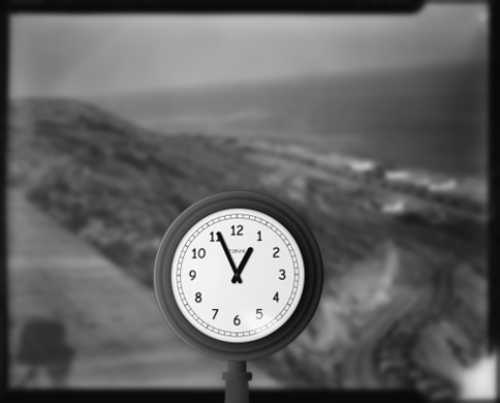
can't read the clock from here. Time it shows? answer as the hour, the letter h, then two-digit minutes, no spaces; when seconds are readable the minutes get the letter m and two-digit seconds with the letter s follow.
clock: 12h56
